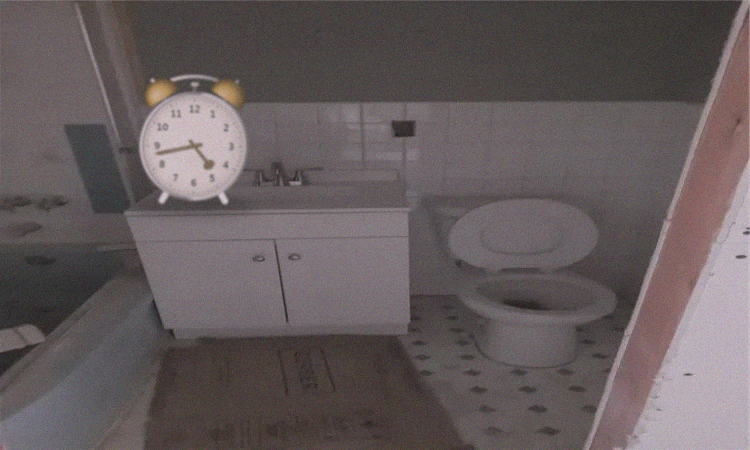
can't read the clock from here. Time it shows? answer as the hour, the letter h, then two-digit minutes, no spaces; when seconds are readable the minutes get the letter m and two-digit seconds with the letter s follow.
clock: 4h43
